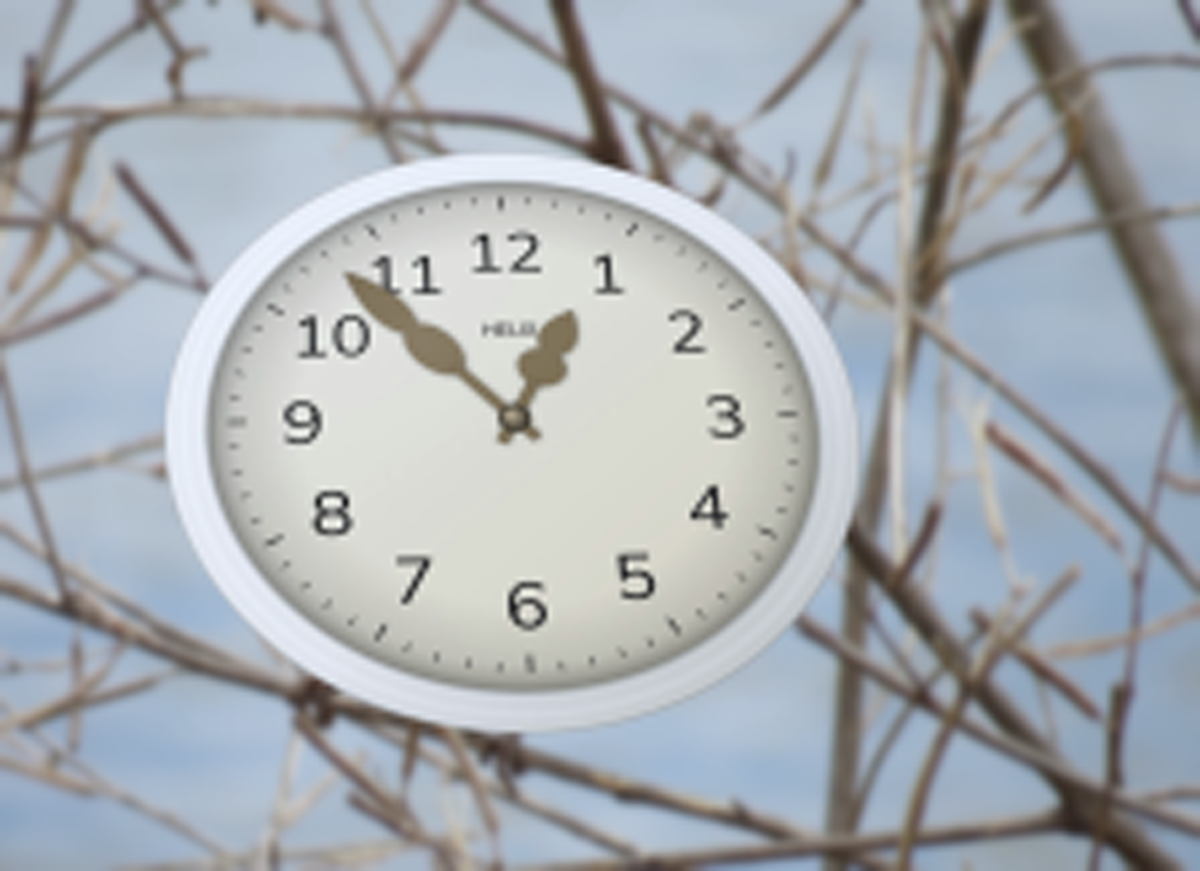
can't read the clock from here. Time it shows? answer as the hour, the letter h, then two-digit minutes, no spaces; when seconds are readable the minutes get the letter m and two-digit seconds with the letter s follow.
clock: 12h53
